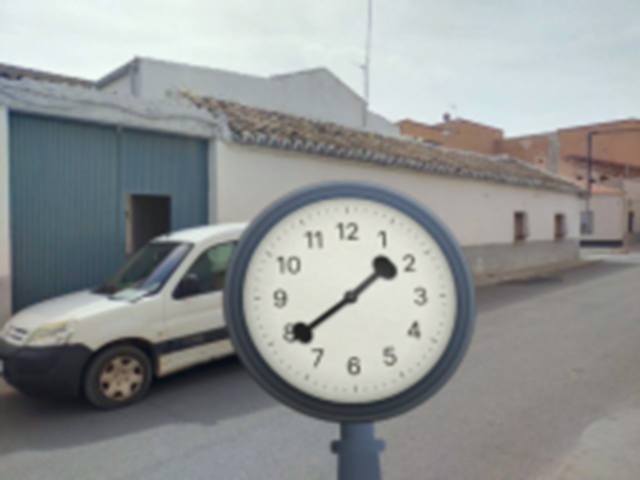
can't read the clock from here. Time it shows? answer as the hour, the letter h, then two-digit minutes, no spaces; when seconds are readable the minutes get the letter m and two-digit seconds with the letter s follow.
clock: 1h39
